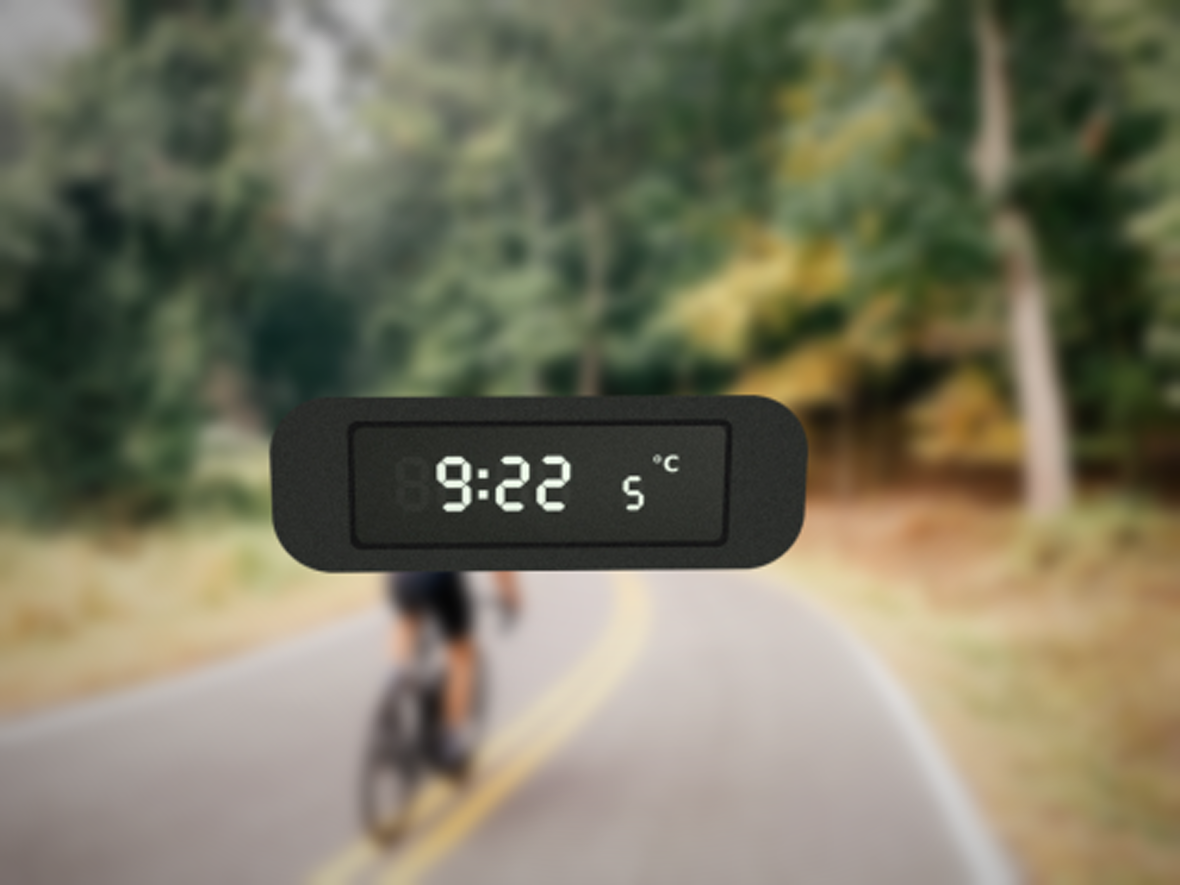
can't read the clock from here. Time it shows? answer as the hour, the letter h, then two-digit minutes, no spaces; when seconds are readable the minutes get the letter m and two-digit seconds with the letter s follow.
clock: 9h22
